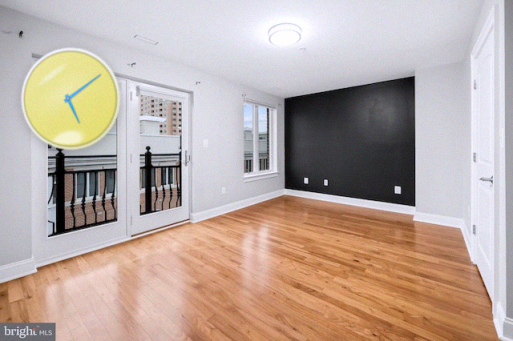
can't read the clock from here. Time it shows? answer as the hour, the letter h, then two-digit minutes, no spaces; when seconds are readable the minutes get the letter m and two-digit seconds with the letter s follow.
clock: 5h09
